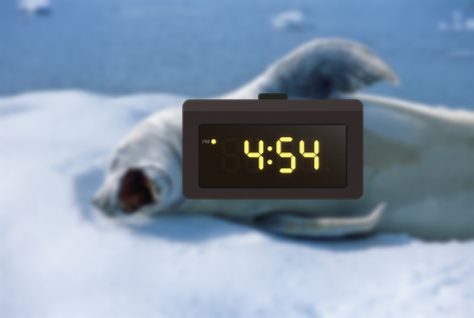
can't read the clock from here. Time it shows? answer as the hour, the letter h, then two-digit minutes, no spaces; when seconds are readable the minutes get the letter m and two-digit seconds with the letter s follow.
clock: 4h54
